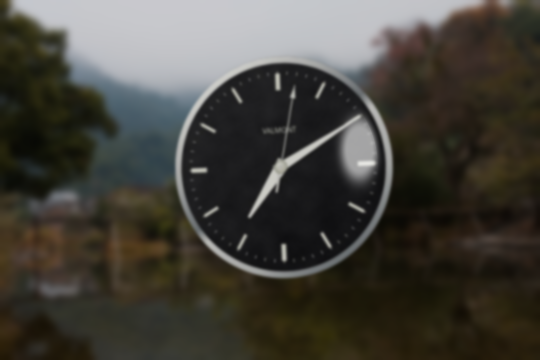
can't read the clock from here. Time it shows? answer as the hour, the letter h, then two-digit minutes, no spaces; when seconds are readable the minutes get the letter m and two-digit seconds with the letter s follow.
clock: 7h10m02s
